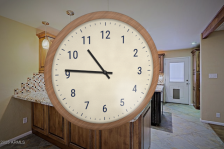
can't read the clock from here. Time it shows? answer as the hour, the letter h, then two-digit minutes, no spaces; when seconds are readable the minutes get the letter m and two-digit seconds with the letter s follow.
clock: 10h46
